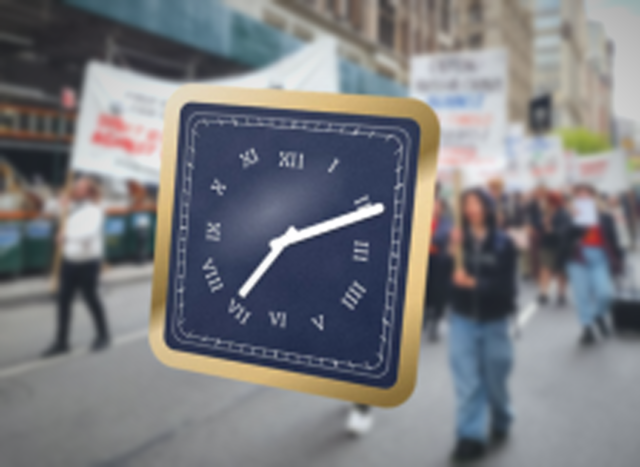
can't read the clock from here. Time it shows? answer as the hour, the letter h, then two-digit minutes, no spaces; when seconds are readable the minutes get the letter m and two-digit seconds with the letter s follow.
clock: 7h11
